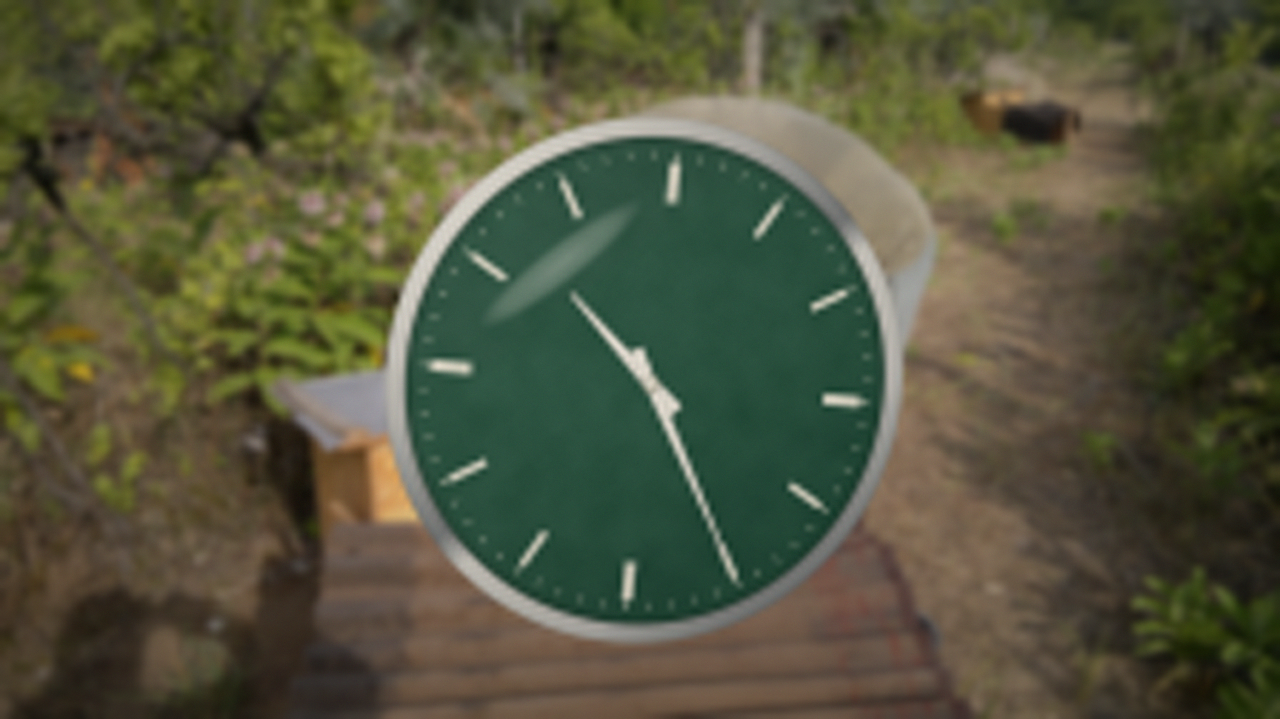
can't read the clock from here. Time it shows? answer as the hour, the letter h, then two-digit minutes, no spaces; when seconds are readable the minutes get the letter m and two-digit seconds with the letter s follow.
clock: 10h25
